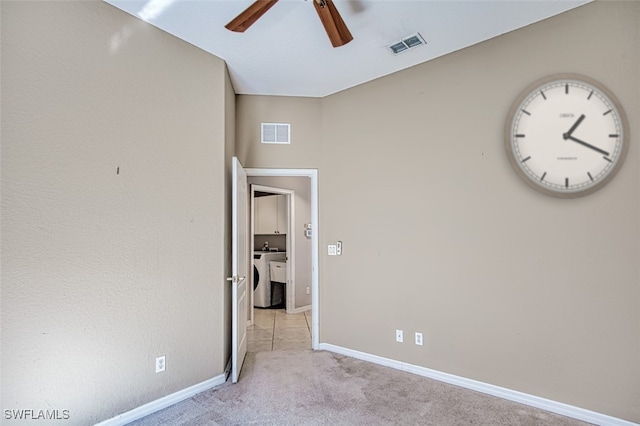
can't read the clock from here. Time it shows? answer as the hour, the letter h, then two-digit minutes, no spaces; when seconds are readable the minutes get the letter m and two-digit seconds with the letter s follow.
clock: 1h19
